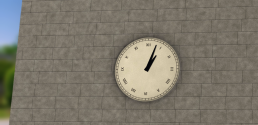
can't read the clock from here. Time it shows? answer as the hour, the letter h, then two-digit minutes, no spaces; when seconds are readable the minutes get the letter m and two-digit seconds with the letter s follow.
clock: 1h03
